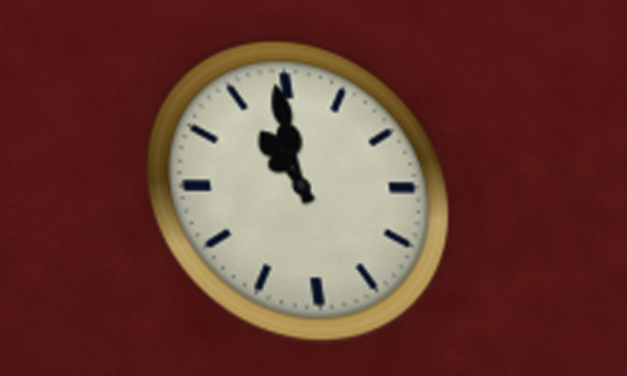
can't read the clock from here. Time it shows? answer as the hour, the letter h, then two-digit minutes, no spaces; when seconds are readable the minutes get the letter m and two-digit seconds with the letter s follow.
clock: 10h59
